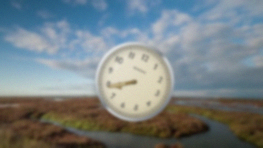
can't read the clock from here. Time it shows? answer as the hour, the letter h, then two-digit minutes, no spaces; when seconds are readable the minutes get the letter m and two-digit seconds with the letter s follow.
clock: 7h39
